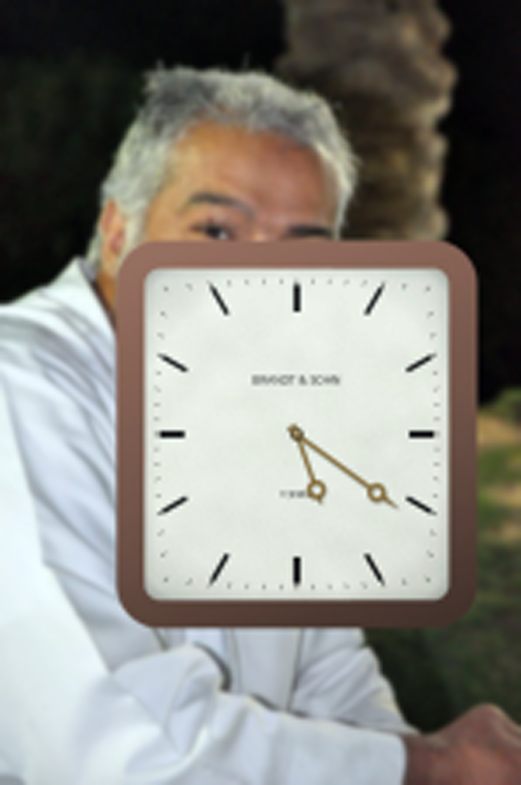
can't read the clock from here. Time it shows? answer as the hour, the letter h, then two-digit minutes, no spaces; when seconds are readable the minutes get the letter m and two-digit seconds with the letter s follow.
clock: 5h21
